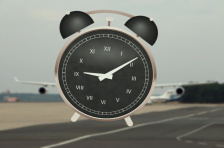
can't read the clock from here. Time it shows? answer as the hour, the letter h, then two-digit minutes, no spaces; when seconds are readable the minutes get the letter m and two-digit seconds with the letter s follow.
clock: 9h09
